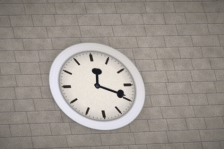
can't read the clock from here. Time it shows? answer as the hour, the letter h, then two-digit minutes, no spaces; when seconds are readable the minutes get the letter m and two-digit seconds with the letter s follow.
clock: 12h19
